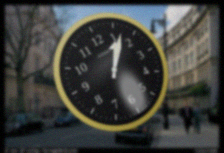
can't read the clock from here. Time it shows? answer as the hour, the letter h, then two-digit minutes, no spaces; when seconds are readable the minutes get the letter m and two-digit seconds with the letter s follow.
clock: 1h07
